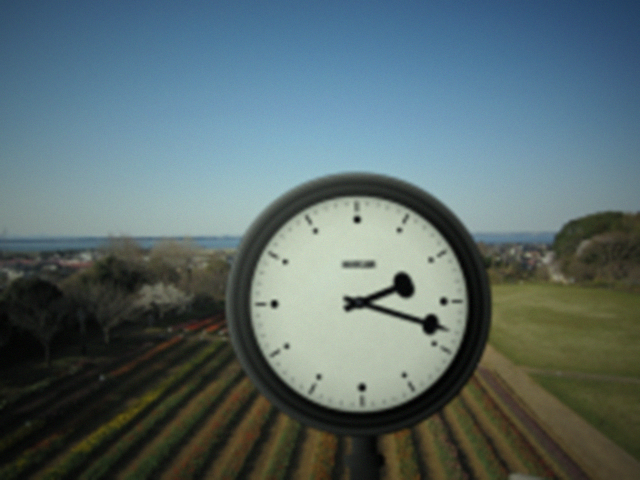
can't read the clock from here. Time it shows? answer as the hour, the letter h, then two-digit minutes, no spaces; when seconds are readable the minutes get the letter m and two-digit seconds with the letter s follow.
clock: 2h18
